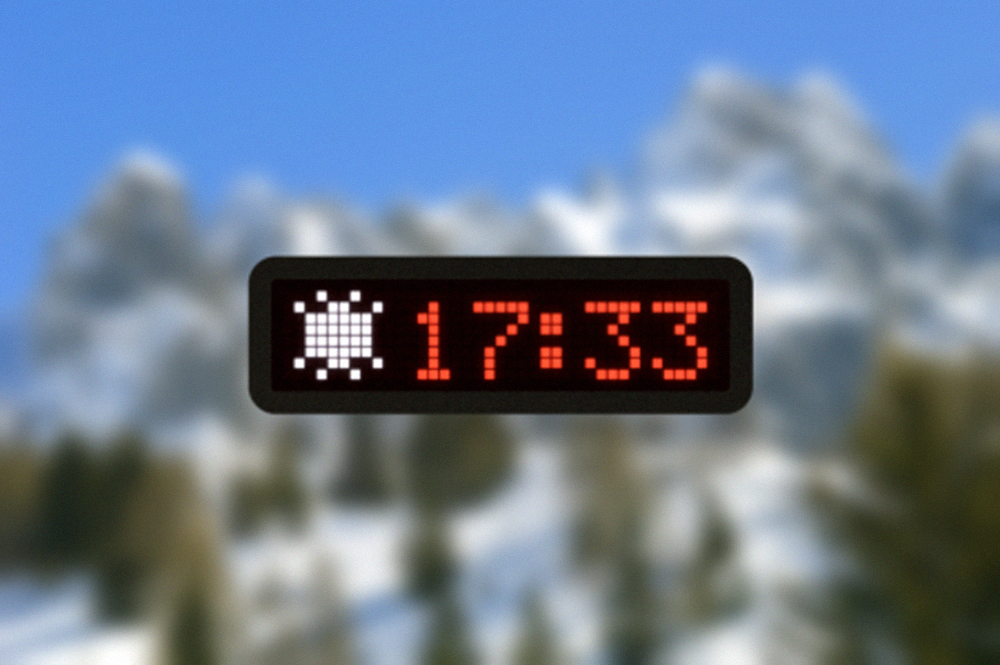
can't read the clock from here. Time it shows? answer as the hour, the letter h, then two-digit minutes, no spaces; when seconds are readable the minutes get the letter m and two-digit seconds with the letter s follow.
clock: 17h33
